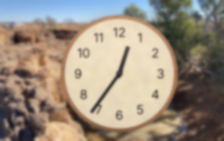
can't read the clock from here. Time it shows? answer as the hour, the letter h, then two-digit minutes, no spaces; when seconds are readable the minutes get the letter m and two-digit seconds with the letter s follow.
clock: 12h36
